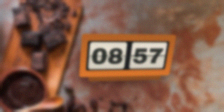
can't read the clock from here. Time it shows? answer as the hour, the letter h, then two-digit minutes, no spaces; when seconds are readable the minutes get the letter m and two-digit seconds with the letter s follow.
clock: 8h57
